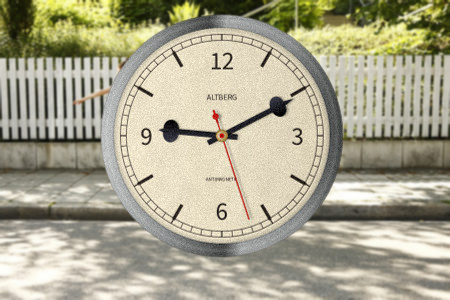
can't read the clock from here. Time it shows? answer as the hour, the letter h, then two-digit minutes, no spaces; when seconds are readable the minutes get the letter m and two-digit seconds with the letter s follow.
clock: 9h10m27s
